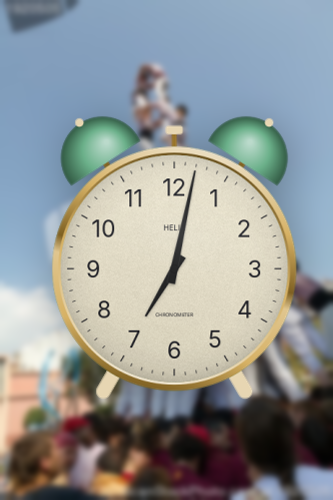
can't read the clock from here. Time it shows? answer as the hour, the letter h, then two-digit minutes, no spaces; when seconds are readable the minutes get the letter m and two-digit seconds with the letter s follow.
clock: 7h02
